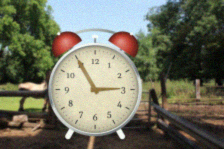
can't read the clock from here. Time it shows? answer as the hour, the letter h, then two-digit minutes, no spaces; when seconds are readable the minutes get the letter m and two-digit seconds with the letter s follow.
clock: 2h55
